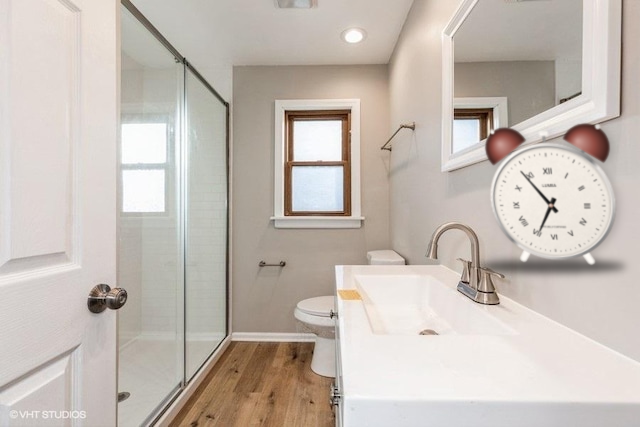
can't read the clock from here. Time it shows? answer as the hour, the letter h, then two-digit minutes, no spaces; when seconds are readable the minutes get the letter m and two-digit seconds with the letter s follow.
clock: 6h54
